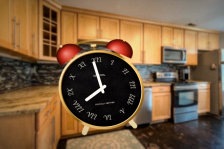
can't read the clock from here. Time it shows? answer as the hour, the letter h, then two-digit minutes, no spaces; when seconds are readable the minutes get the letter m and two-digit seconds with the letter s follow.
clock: 7h59
